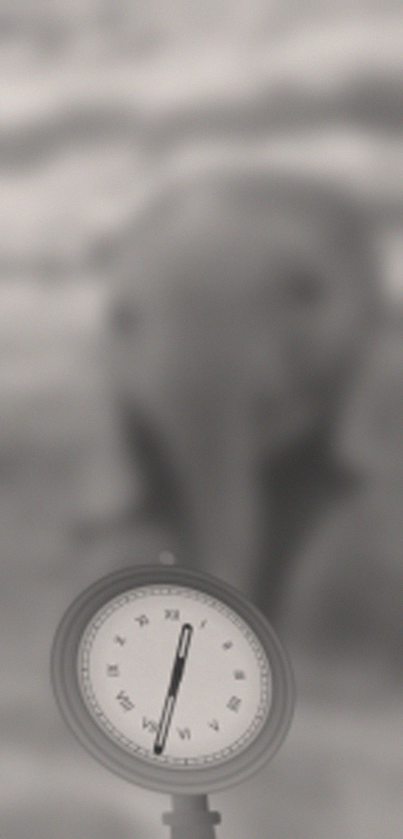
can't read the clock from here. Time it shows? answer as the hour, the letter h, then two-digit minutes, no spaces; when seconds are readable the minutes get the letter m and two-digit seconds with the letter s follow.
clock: 12h33
